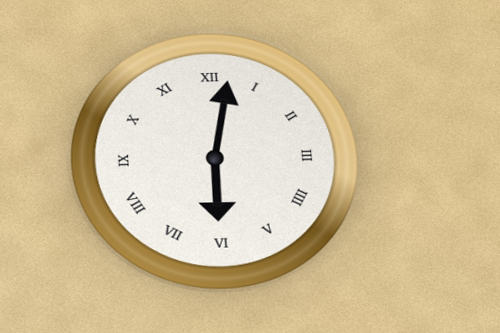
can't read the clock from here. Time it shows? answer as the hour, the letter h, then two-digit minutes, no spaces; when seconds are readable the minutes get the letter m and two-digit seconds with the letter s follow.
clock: 6h02
